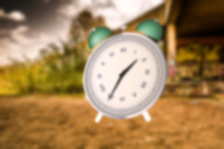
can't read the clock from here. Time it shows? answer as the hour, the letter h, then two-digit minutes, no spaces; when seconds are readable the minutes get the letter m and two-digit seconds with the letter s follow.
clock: 1h35
